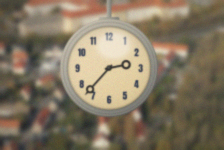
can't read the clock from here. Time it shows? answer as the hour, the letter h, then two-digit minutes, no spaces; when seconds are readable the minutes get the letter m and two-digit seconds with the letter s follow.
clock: 2h37
